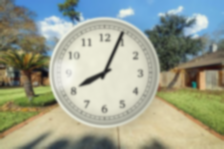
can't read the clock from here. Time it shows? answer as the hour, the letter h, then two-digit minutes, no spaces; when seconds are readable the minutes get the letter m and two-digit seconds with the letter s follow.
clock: 8h04
